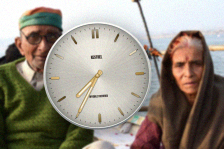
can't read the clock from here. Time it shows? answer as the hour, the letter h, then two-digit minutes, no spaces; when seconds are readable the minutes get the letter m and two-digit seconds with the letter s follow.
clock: 7h35
